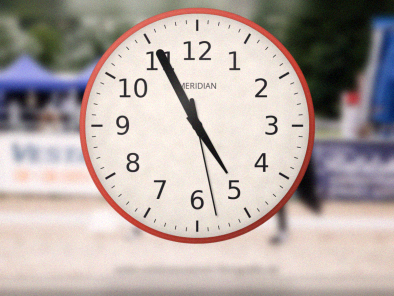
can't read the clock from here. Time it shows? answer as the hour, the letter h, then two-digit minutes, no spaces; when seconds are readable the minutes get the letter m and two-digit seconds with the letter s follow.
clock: 4h55m28s
